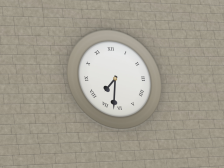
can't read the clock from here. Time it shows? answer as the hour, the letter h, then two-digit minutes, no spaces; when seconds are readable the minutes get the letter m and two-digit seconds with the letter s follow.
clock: 7h32
